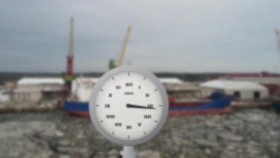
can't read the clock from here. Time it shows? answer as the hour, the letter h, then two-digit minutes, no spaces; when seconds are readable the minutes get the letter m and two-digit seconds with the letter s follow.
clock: 3h16
